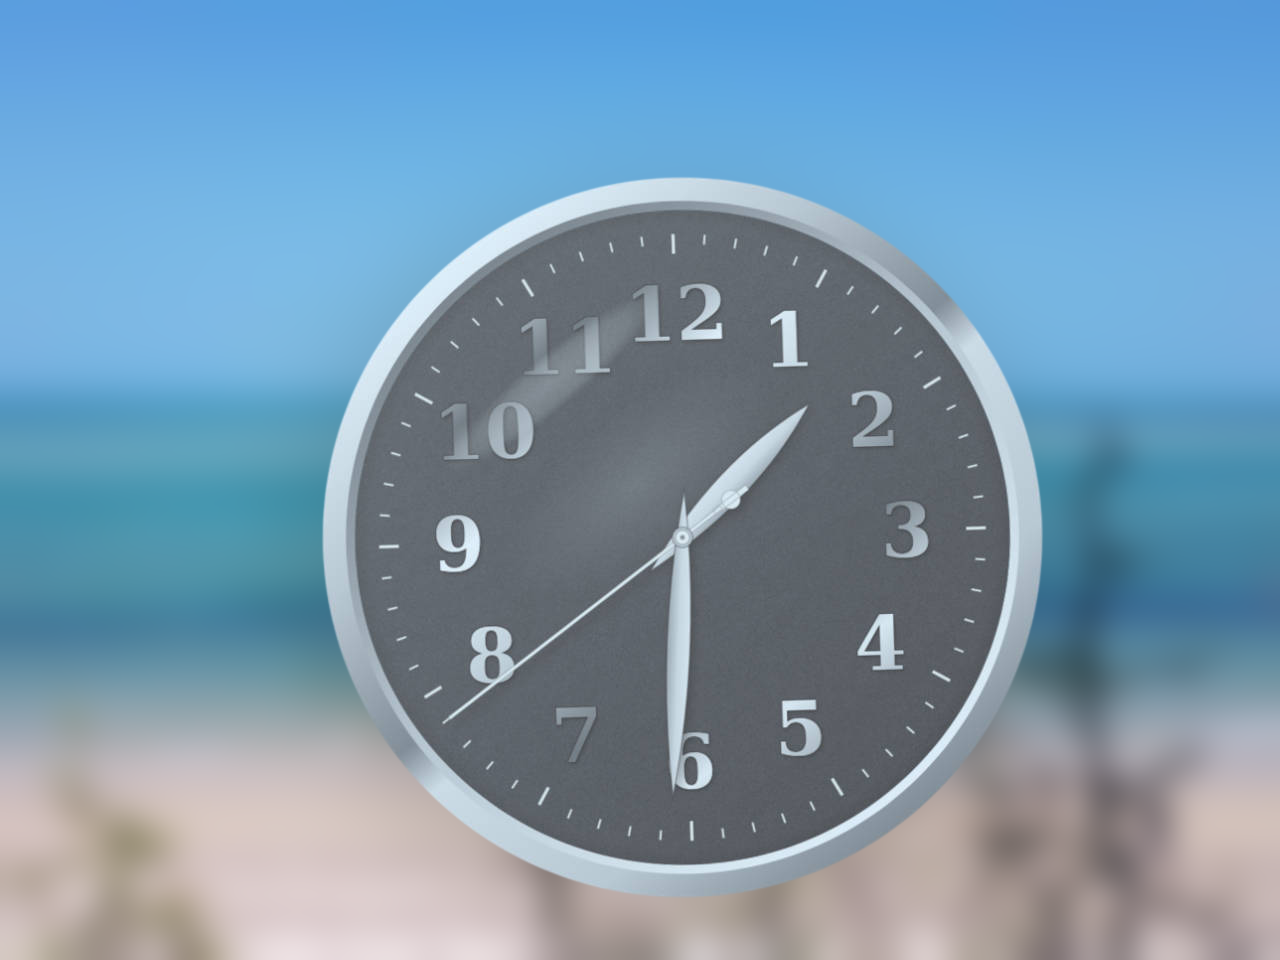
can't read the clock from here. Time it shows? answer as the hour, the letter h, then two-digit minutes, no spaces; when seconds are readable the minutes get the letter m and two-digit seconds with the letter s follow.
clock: 1h30m39s
